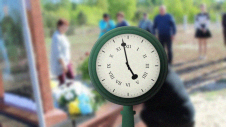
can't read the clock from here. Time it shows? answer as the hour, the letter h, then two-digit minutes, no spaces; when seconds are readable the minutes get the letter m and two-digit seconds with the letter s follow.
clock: 4h58
